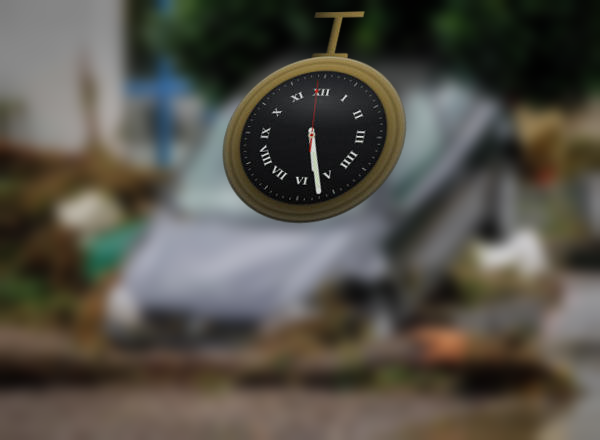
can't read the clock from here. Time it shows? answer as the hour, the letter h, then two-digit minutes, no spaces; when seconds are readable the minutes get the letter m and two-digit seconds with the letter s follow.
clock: 5h26m59s
